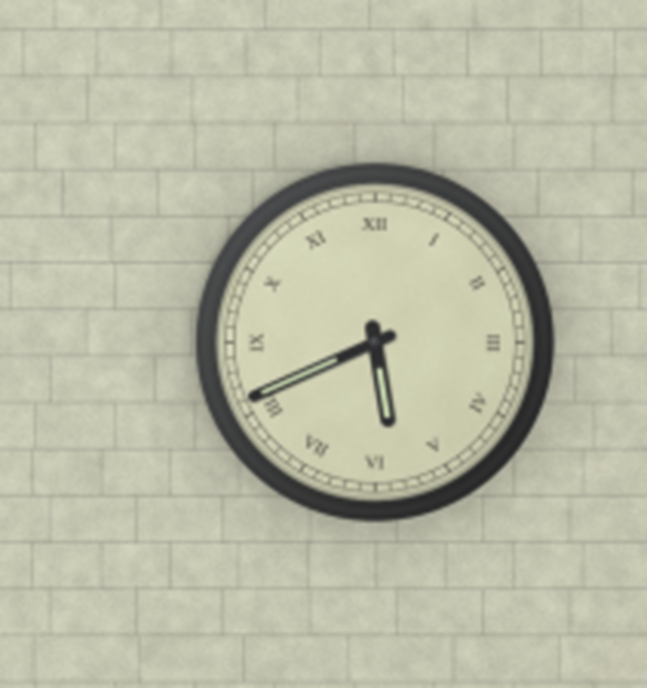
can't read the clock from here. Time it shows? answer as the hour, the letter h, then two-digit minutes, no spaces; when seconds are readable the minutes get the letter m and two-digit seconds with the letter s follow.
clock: 5h41
